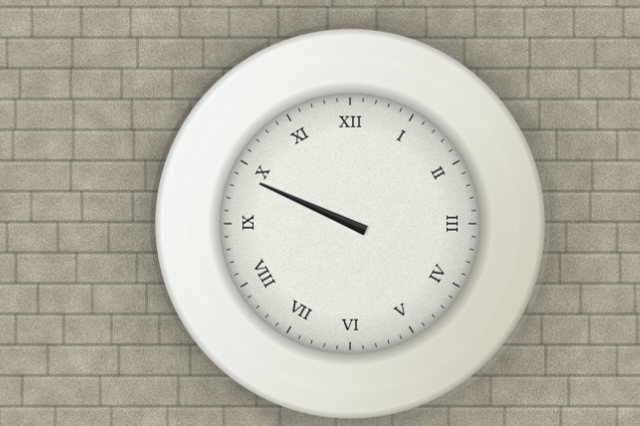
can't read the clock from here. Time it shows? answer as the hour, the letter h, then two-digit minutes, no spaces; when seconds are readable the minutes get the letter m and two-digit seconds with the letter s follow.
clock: 9h49
